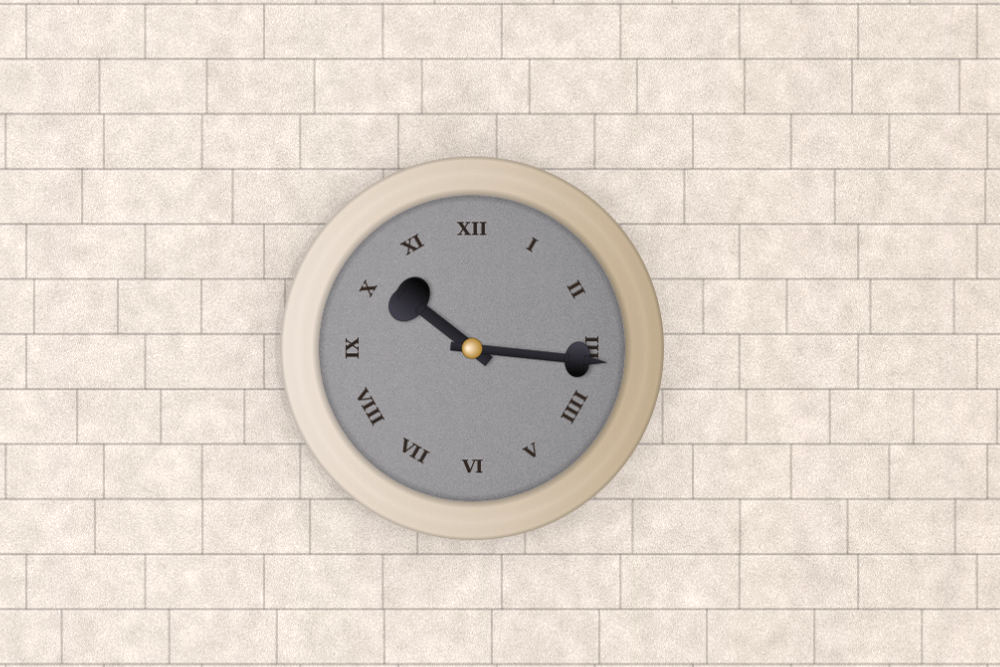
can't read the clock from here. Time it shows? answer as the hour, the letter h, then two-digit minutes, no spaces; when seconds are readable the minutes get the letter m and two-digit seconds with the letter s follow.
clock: 10h16
